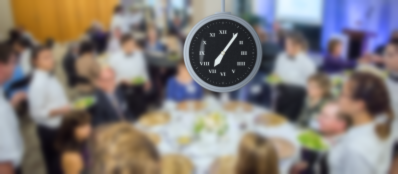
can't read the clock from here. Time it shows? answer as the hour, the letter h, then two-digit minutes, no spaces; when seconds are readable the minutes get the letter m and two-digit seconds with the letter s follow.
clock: 7h06
